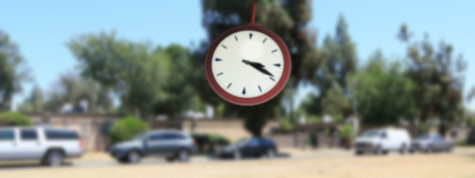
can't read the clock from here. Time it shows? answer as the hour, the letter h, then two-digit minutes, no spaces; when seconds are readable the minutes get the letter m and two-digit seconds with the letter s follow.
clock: 3h19
